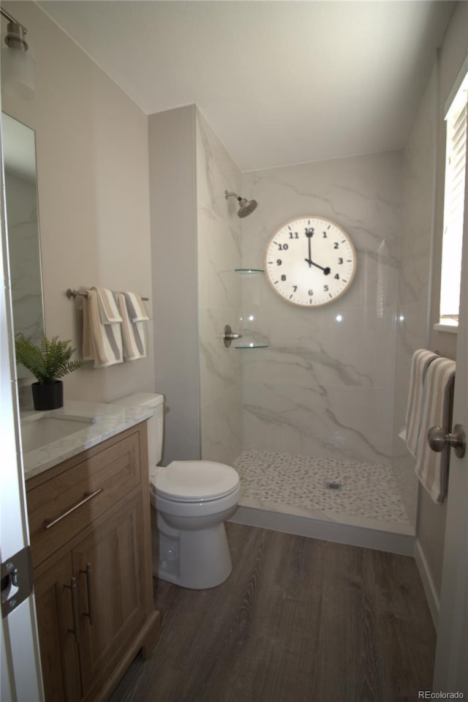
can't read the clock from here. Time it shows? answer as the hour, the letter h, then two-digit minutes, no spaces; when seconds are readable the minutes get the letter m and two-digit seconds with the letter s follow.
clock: 4h00
